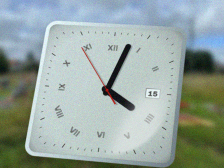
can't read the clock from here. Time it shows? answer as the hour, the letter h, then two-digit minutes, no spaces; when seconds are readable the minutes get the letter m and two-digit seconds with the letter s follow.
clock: 4h02m54s
